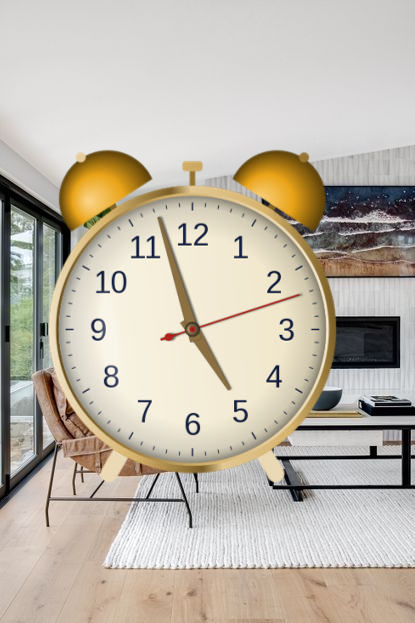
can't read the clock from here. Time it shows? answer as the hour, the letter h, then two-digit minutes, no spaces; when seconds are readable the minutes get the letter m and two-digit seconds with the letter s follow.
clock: 4h57m12s
